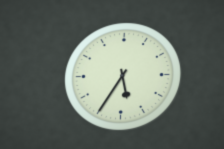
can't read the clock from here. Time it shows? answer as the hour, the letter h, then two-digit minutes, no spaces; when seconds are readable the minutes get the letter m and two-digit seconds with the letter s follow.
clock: 5h35
